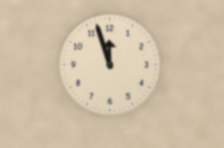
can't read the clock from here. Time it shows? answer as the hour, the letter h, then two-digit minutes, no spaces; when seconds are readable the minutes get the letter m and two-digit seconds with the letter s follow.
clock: 11h57
